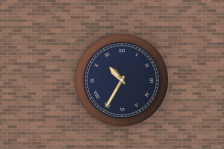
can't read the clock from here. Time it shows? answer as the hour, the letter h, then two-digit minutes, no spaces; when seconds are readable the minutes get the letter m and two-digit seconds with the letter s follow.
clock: 10h35
